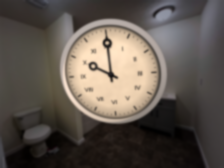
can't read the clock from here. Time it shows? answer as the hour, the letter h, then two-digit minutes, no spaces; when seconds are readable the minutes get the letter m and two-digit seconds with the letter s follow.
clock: 10h00
